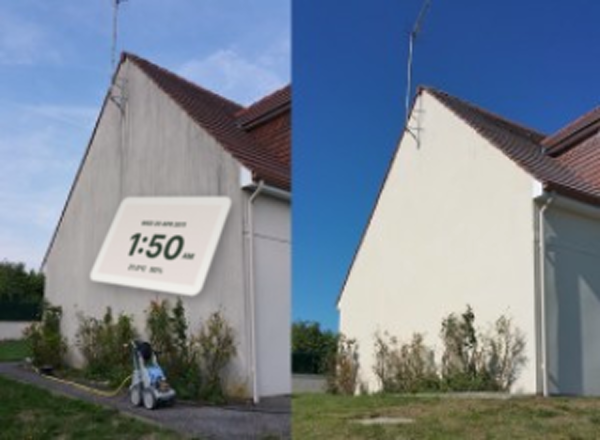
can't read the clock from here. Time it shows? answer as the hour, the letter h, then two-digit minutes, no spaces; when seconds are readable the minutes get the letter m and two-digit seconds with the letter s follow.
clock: 1h50
